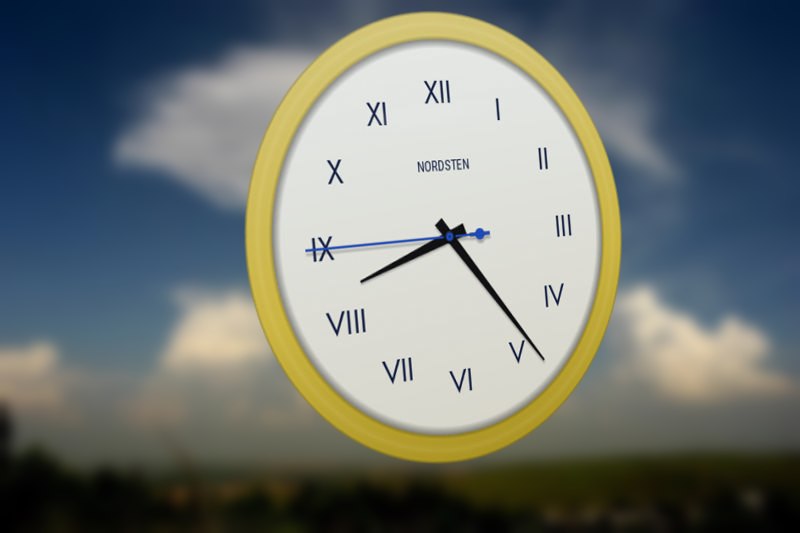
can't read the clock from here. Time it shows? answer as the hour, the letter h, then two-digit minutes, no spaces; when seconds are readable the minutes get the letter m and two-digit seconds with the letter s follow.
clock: 8h23m45s
